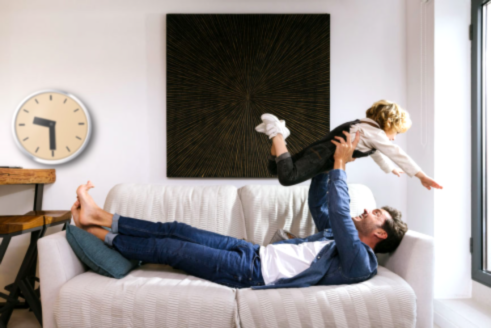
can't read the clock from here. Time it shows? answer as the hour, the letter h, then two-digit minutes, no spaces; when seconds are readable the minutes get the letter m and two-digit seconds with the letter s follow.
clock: 9h30
